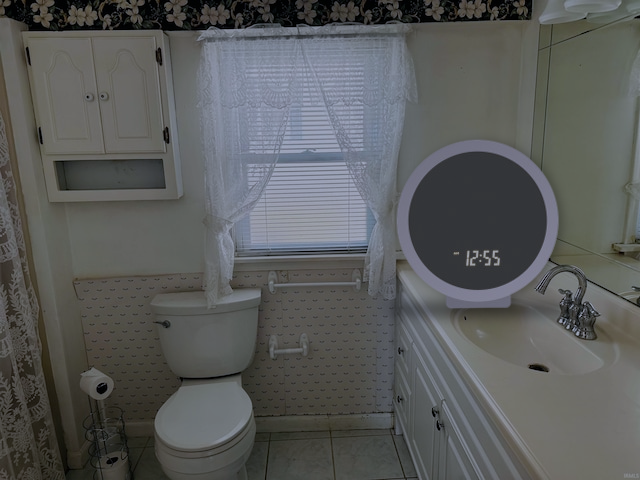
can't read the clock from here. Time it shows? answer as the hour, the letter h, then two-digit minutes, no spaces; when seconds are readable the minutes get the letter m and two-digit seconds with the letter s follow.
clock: 12h55
